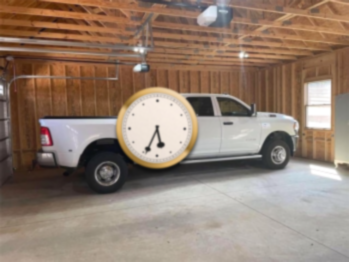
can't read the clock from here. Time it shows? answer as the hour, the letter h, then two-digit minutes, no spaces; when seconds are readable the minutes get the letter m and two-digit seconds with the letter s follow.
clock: 5h34
